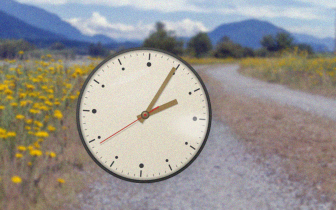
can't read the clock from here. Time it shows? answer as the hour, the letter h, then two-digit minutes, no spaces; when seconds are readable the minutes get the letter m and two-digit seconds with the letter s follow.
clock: 2h04m39s
